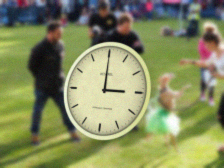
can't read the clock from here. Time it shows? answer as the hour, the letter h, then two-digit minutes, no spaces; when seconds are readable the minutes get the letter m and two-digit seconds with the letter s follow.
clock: 3h00
